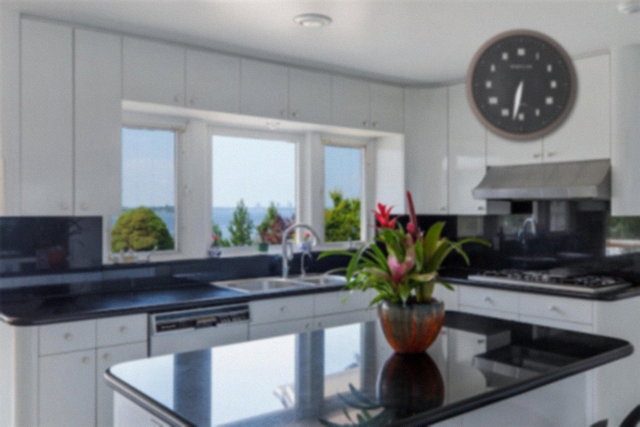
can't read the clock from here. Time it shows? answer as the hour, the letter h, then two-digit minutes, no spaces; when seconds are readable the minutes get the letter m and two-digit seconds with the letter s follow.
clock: 6h32
